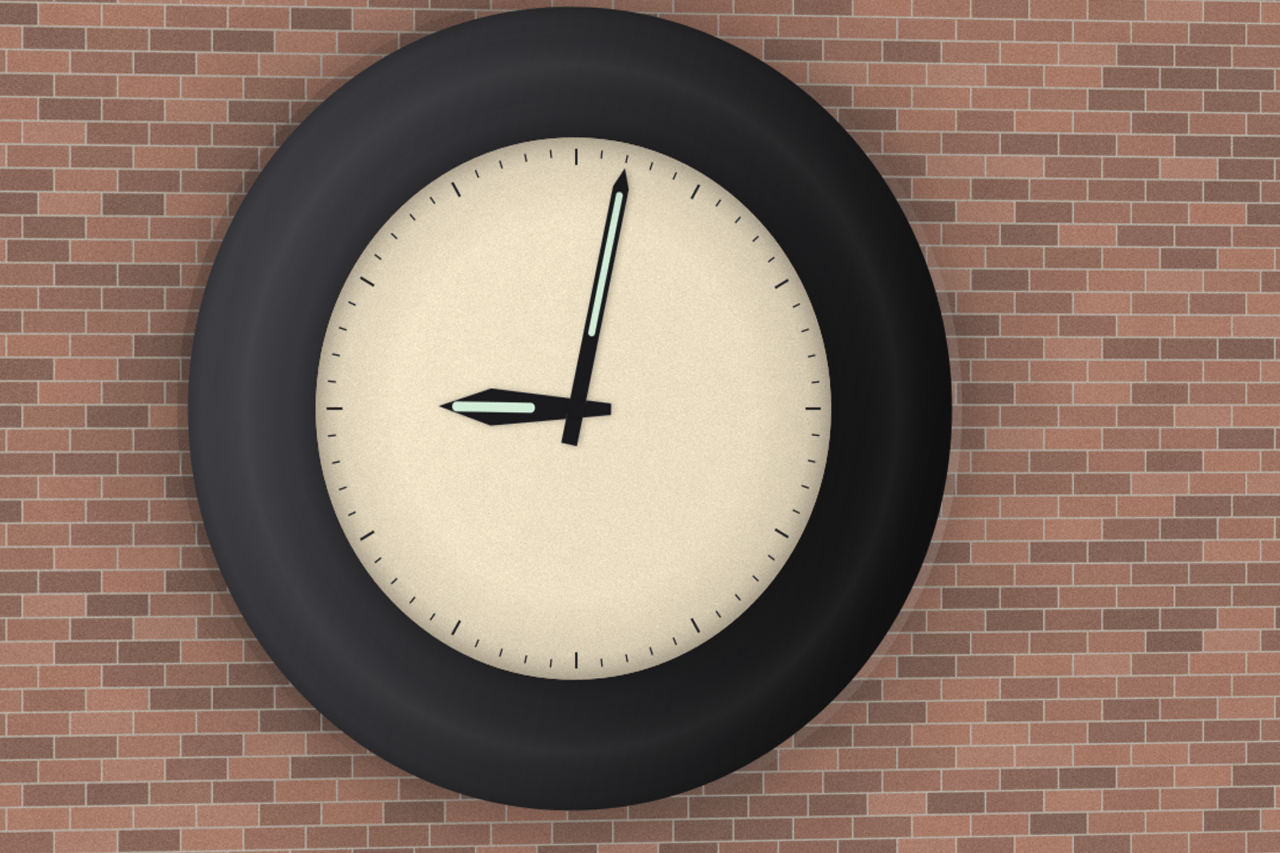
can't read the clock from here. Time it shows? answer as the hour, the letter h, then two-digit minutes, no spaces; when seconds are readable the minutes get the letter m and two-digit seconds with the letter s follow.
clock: 9h02
